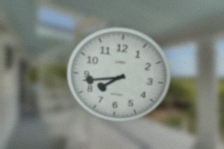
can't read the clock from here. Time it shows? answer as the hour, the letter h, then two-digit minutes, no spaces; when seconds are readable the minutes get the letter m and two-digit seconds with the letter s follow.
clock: 7h43
